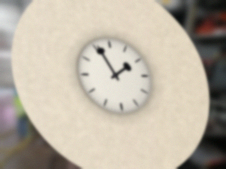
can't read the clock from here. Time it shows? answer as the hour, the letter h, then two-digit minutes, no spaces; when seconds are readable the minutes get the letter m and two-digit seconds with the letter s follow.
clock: 1h56
